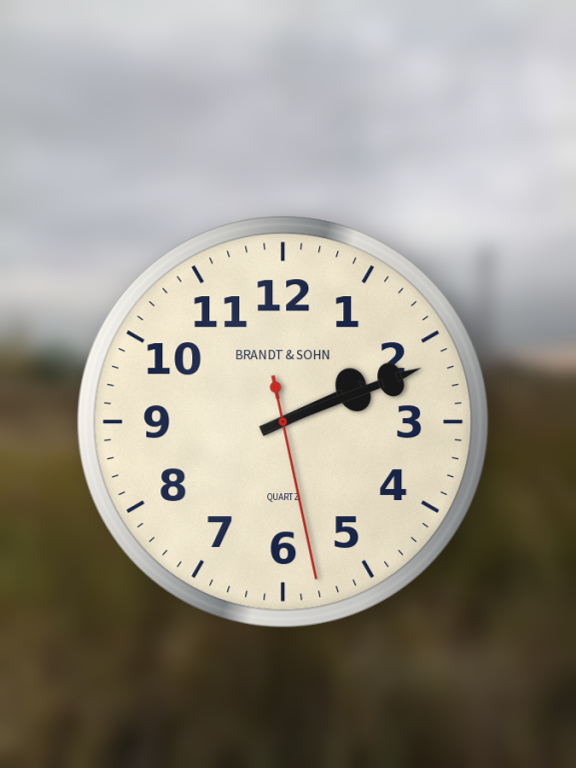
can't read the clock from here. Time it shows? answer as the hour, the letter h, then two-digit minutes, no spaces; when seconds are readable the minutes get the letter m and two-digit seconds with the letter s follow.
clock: 2h11m28s
